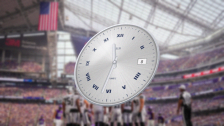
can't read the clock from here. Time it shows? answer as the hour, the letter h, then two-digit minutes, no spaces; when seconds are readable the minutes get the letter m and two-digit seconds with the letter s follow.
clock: 11h32
